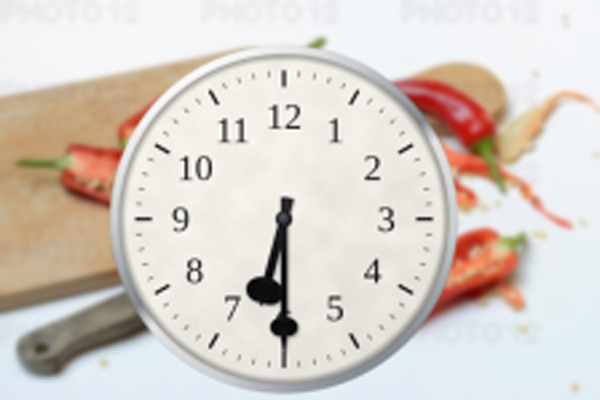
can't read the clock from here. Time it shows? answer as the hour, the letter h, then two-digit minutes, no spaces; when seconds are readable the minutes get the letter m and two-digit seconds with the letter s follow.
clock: 6h30
